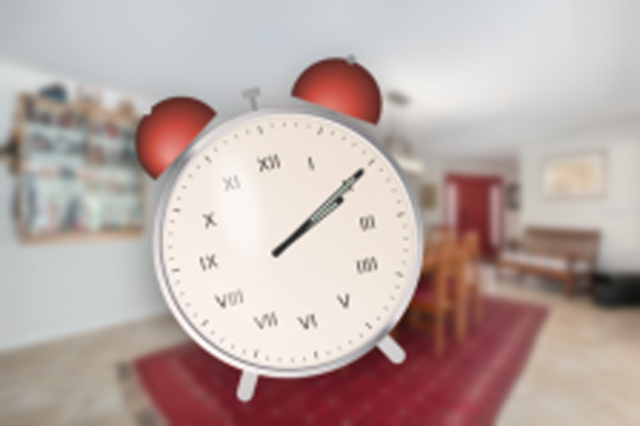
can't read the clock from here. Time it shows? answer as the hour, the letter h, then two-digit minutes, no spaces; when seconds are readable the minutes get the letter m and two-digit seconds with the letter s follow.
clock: 2h10
